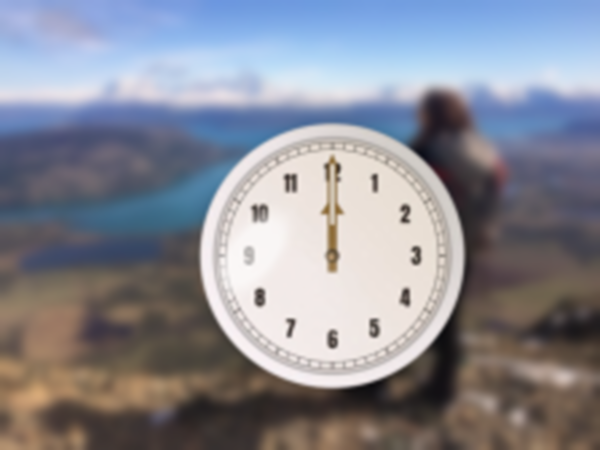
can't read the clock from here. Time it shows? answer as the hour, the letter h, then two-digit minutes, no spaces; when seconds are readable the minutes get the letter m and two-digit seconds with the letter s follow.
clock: 12h00
